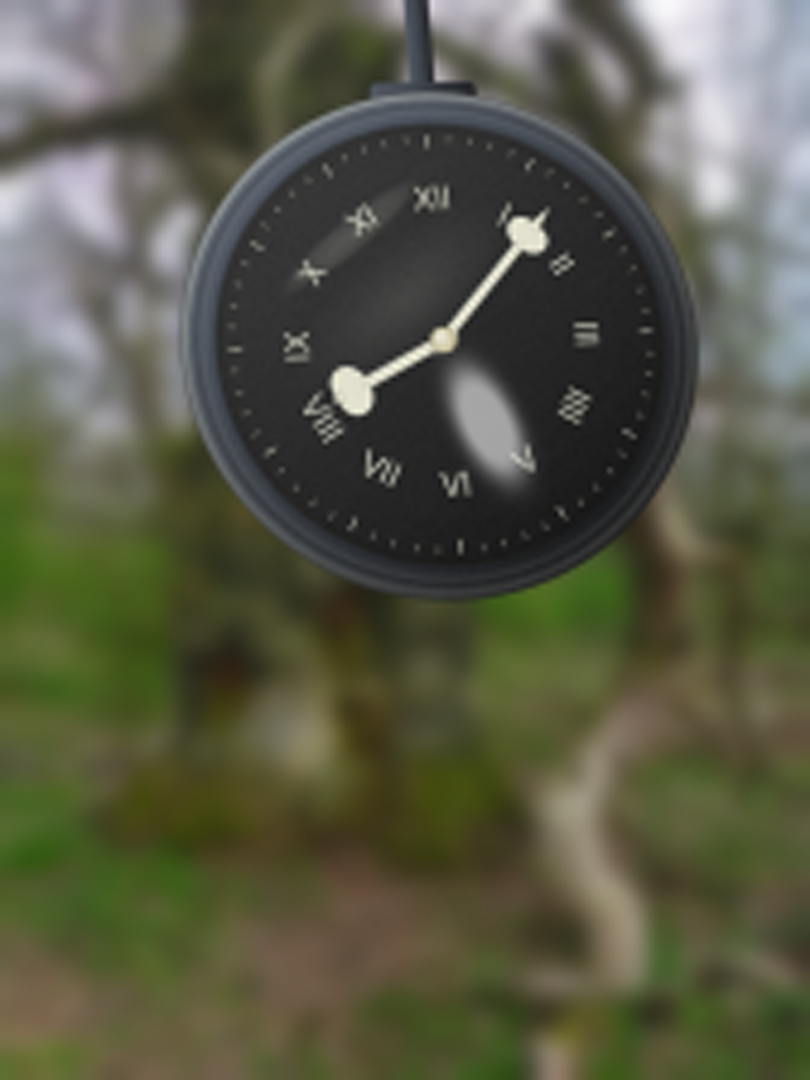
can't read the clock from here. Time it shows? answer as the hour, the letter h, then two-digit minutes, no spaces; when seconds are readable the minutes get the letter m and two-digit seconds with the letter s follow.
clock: 8h07
